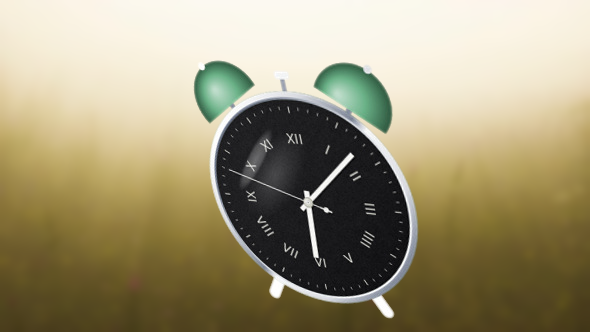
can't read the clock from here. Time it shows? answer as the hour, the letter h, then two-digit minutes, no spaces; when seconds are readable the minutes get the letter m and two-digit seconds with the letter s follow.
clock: 6h07m48s
